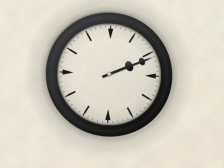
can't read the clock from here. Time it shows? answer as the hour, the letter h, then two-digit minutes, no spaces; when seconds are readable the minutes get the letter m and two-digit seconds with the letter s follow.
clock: 2h11
